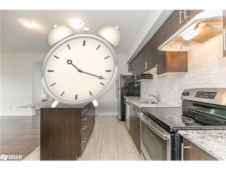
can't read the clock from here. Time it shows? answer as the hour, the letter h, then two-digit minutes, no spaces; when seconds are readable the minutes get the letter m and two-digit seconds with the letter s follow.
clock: 10h18
